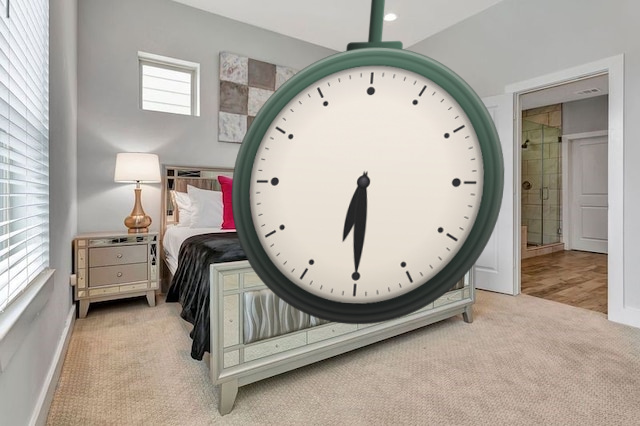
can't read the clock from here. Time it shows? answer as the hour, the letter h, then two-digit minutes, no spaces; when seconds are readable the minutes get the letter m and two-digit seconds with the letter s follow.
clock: 6h30
